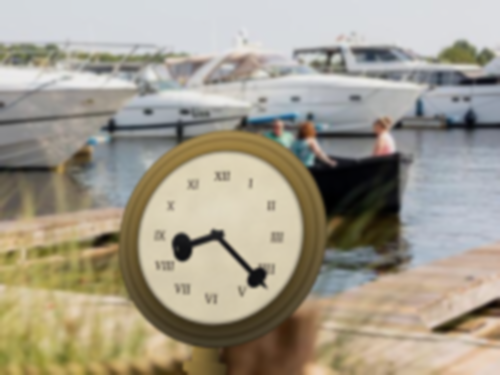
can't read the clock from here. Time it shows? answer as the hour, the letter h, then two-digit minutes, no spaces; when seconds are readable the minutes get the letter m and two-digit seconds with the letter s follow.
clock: 8h22
